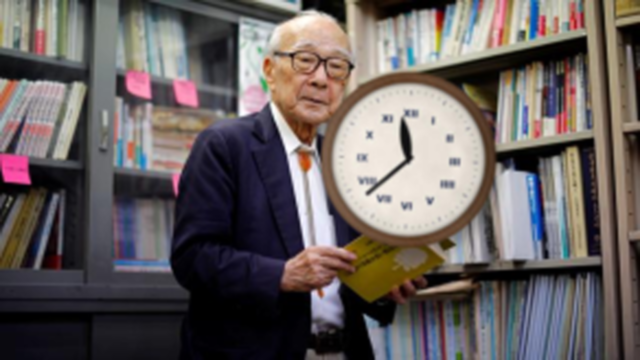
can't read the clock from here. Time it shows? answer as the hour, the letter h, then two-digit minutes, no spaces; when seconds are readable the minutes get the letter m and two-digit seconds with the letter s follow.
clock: 11h38
